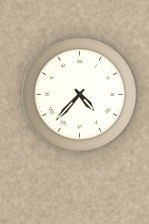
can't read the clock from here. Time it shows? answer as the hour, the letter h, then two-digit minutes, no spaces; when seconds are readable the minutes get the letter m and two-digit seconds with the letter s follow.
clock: 4h37
